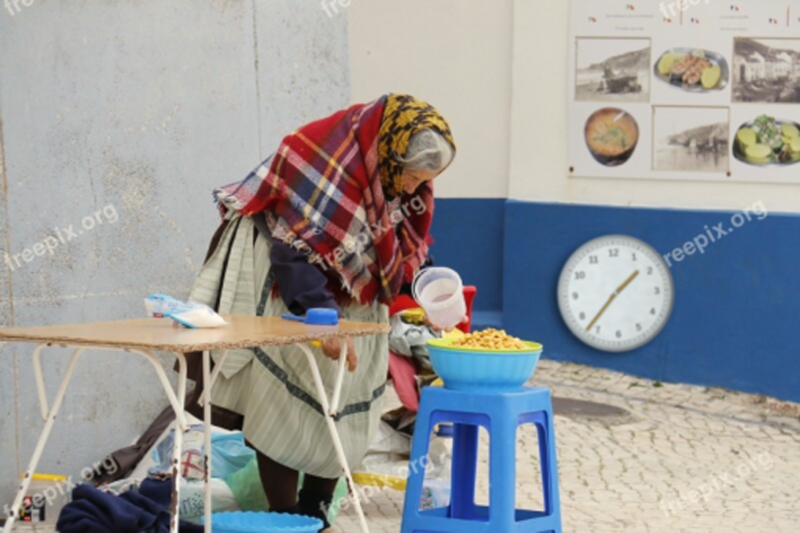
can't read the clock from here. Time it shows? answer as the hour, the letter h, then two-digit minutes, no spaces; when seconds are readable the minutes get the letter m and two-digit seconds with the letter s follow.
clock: 1h37
